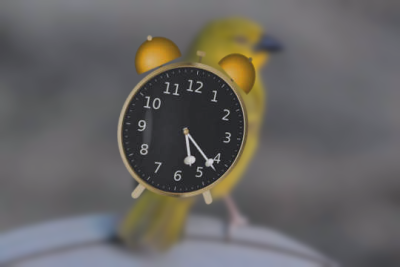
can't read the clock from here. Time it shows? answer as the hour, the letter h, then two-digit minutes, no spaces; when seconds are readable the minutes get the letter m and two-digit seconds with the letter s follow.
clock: 5h22
